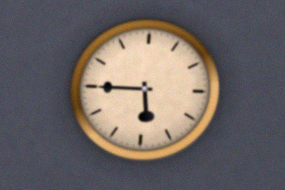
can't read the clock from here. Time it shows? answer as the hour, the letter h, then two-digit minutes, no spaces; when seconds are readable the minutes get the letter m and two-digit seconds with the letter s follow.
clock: 5h45
